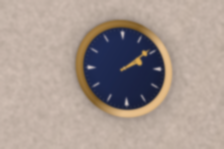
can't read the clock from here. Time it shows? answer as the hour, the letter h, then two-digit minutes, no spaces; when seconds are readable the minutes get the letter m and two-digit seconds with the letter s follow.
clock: 2h09
